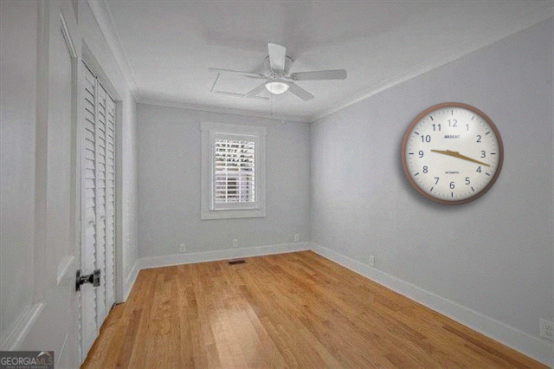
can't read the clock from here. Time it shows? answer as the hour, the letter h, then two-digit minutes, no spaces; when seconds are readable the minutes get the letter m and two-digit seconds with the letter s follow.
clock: 9h18
